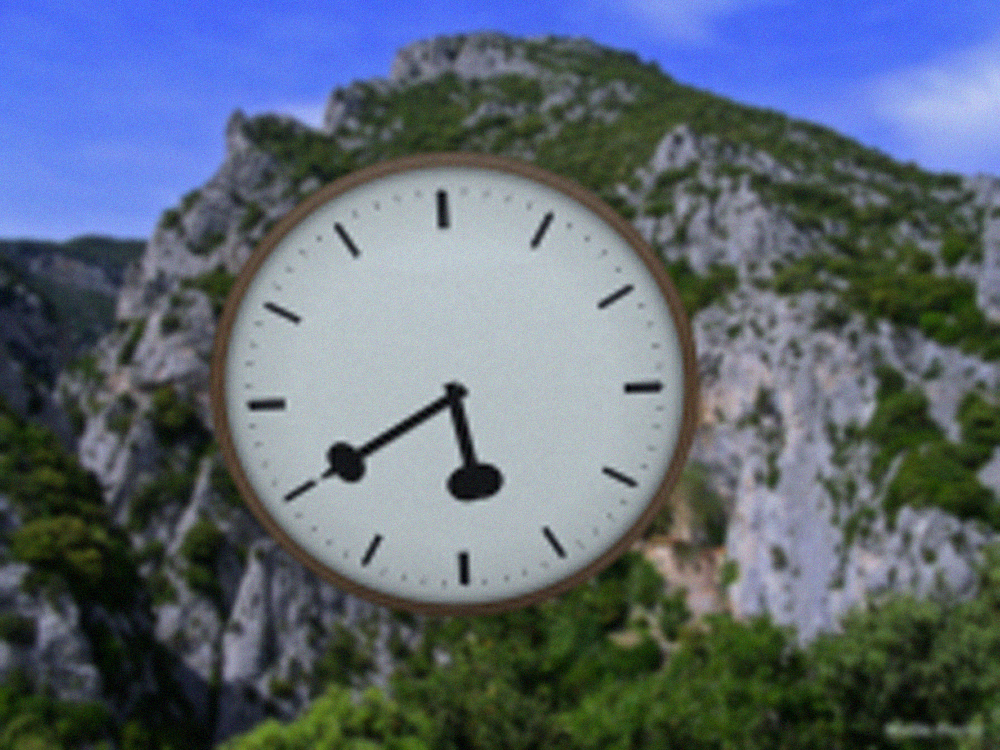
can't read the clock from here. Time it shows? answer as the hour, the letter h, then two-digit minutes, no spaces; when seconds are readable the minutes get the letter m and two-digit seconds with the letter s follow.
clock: 5h40
